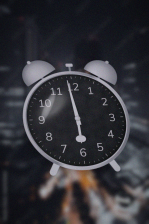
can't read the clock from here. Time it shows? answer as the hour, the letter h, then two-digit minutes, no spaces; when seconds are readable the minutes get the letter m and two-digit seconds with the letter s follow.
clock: 5h59
